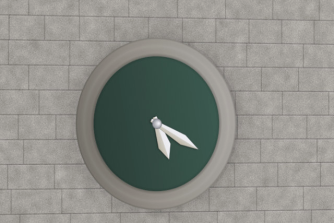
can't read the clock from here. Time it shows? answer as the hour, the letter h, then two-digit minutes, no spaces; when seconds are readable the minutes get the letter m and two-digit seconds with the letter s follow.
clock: 5h20
